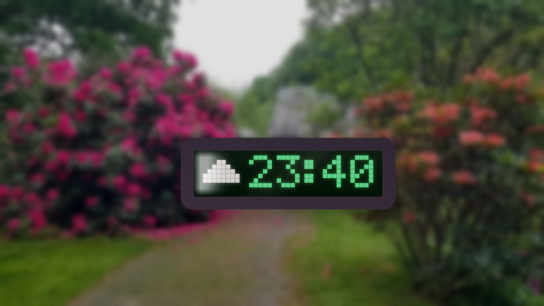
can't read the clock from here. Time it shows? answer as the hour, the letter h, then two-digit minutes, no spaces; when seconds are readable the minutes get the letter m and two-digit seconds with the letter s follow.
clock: 23h40
